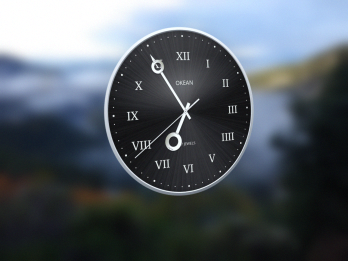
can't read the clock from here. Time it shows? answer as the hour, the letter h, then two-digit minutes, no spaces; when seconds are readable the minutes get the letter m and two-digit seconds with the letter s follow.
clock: 6h54m39s
